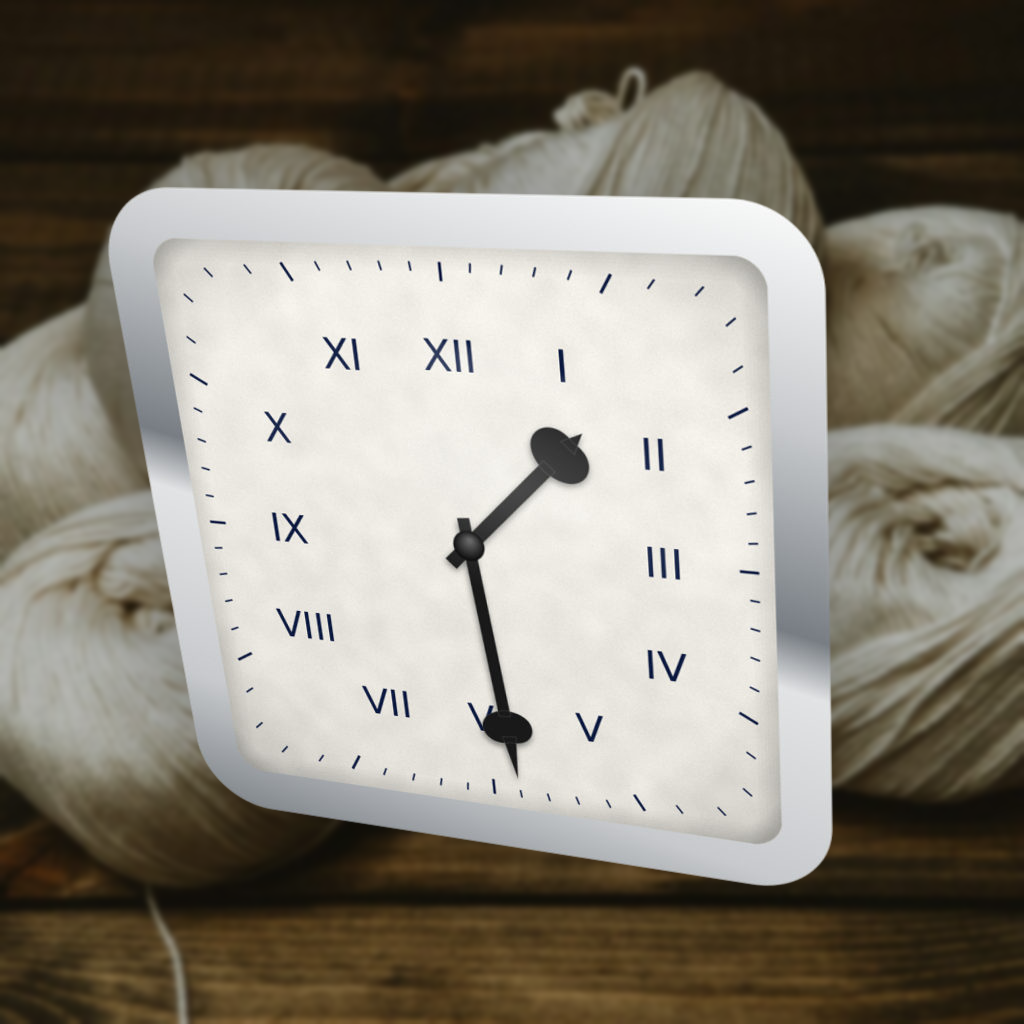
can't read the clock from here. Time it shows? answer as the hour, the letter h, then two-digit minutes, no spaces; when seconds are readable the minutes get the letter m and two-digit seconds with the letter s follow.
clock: 1h29
